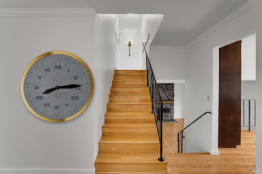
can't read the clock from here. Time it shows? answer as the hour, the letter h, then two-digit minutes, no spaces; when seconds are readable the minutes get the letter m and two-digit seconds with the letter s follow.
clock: 8h14
